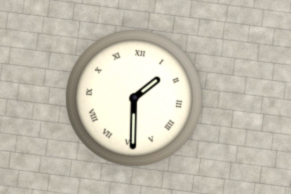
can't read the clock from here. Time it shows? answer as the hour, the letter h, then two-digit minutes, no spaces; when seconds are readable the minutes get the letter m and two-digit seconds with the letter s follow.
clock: 1h29
